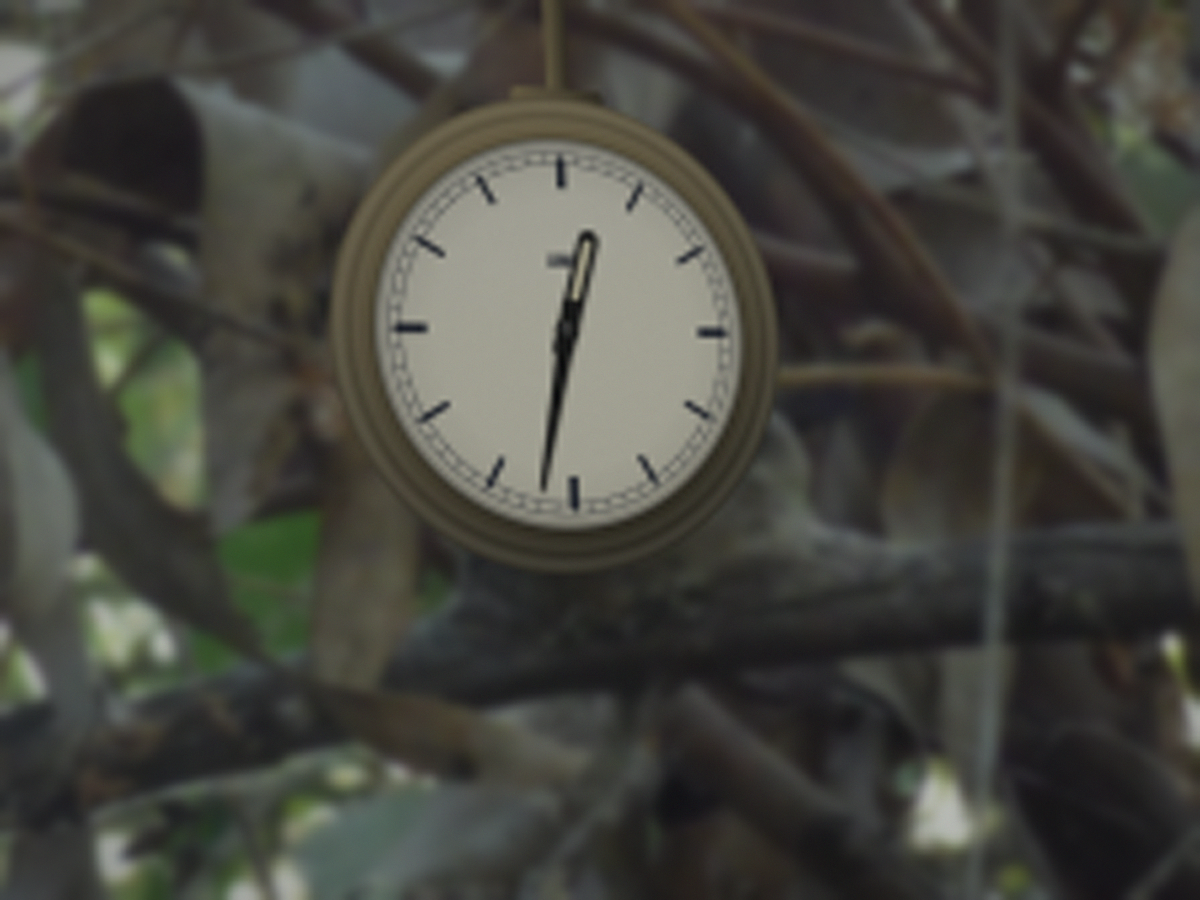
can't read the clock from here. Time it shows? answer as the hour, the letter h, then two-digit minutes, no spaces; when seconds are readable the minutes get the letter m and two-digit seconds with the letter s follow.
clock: 12h32
